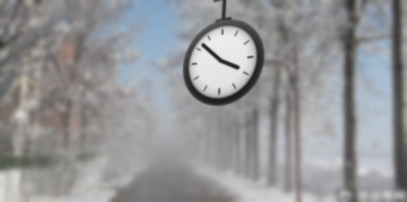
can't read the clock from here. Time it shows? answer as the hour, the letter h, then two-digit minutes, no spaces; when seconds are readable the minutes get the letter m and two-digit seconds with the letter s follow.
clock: 3h52
